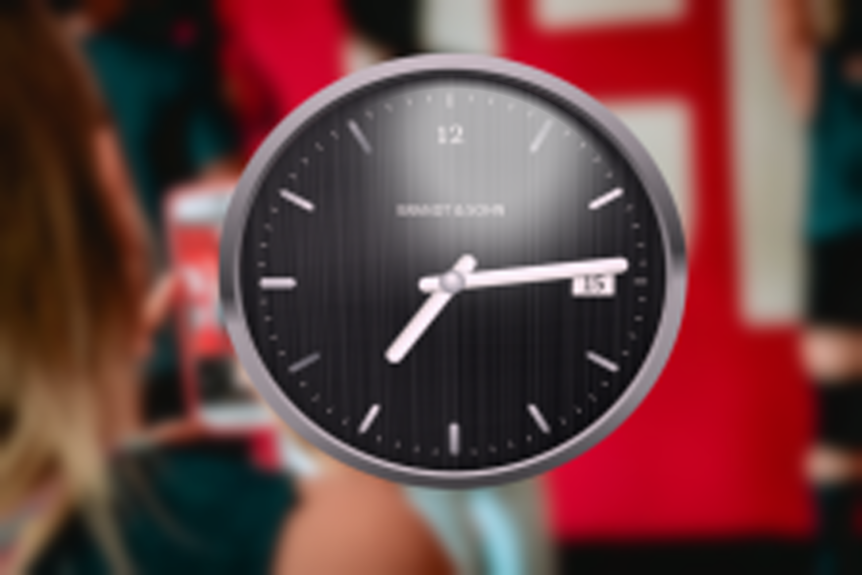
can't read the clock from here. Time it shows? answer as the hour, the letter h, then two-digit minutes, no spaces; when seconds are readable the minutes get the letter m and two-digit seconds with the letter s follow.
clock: 7h14
